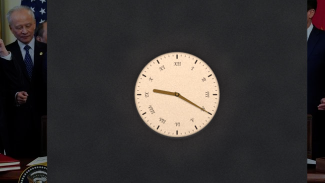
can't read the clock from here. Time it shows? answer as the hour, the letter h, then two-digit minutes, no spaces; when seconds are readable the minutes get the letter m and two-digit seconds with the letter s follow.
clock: 9h20
